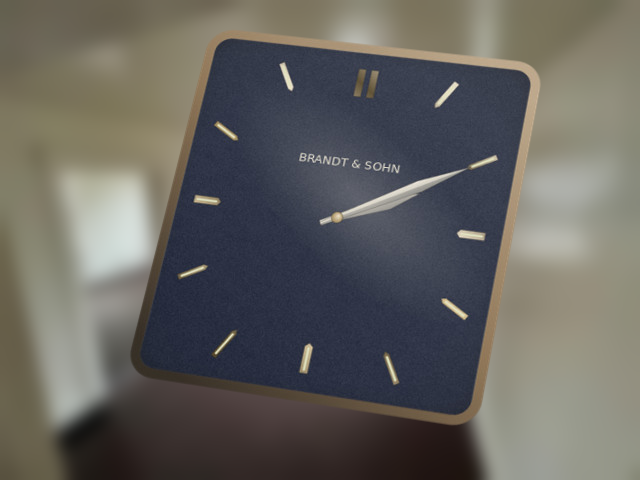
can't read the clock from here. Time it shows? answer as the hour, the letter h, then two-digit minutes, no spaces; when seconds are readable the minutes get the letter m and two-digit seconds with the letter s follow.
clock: 2h10
